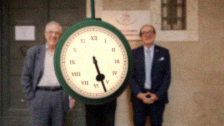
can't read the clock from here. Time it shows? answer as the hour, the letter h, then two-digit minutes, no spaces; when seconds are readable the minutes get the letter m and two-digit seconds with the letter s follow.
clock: 5h27
